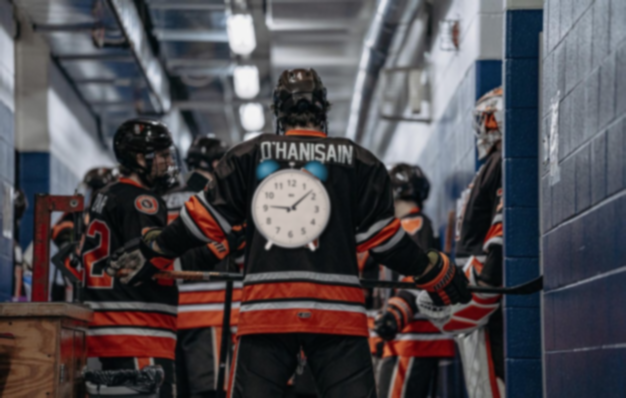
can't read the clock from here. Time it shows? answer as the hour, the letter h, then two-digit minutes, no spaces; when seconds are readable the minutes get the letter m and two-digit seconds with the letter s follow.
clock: 9h08
